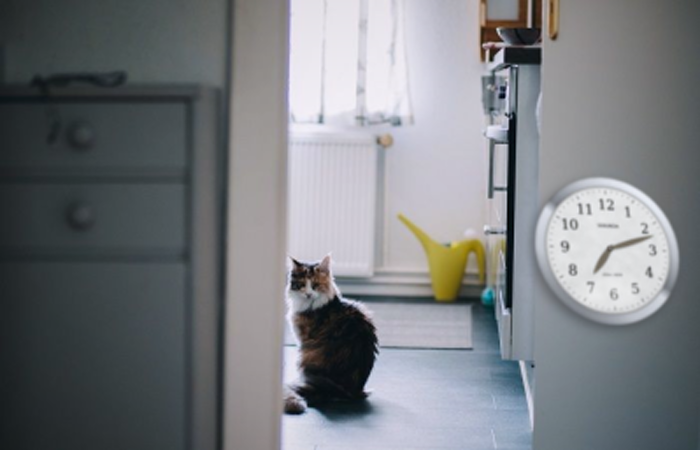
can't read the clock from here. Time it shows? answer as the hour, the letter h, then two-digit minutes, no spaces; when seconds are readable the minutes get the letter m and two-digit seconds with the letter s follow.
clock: 7h12
